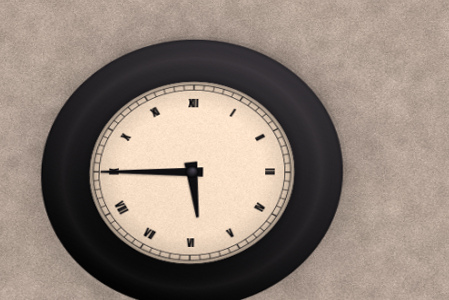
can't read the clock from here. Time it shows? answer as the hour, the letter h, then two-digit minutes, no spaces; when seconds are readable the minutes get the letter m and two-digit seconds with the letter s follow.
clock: 5h45
